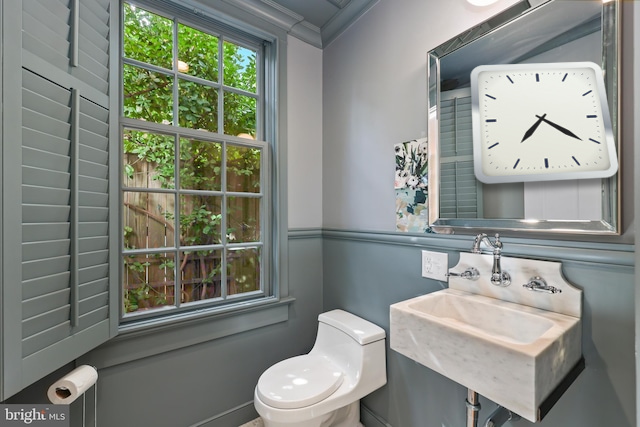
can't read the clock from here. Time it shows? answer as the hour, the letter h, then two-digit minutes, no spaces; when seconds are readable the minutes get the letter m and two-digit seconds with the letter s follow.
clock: 7h21
